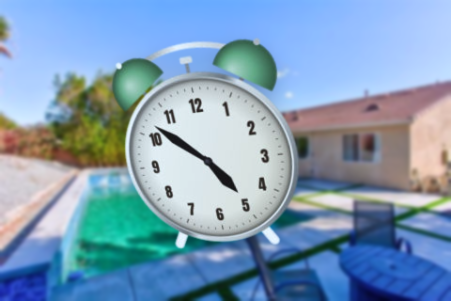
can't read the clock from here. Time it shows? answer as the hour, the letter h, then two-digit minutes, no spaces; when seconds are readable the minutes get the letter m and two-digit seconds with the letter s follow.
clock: 4h52
